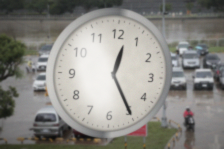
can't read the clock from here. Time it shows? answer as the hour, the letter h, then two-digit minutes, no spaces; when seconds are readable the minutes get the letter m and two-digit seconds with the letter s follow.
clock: 12h25
